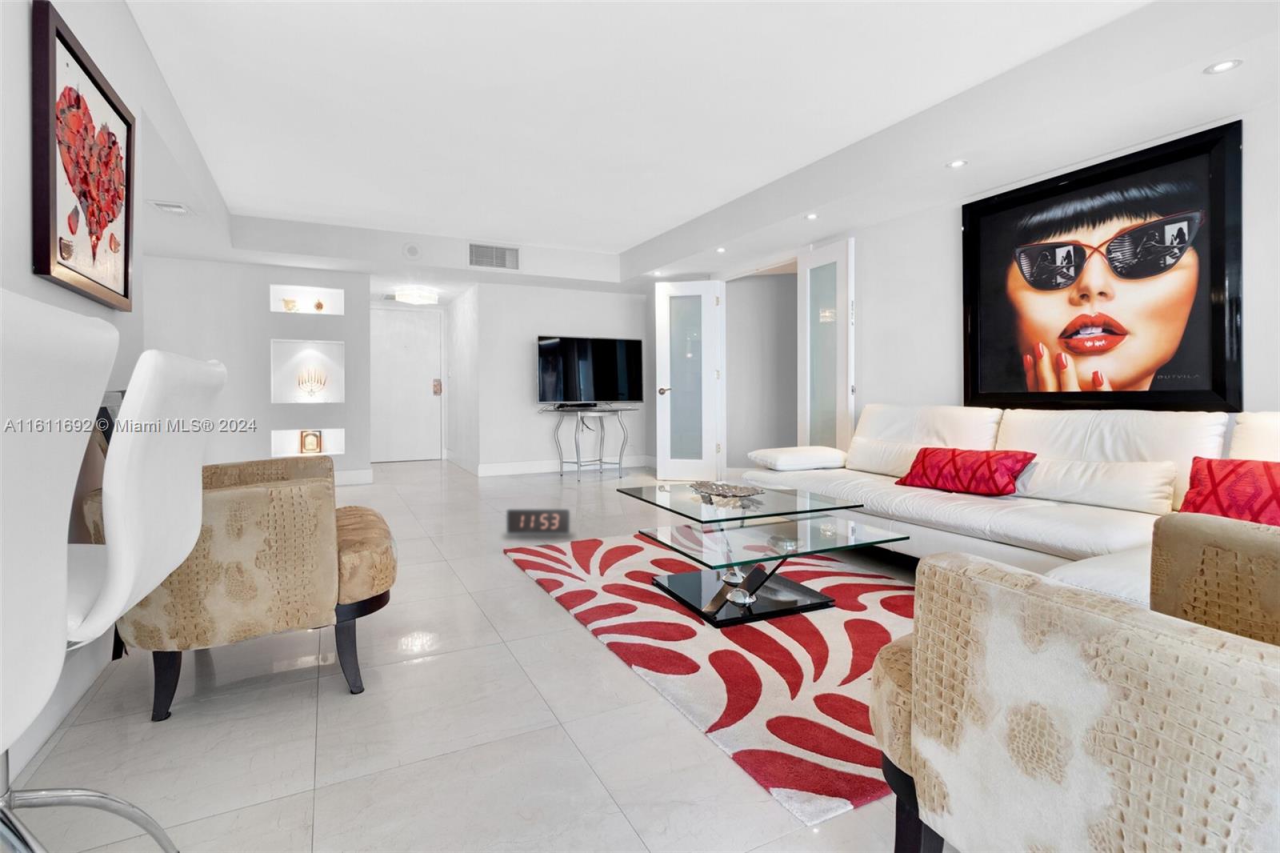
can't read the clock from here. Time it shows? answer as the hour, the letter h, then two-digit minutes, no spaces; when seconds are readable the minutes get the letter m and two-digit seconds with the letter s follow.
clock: 11h53
